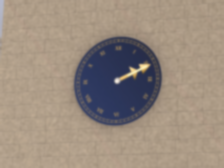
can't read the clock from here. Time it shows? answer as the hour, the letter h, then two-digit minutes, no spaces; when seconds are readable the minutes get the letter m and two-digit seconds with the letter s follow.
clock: 2h11
